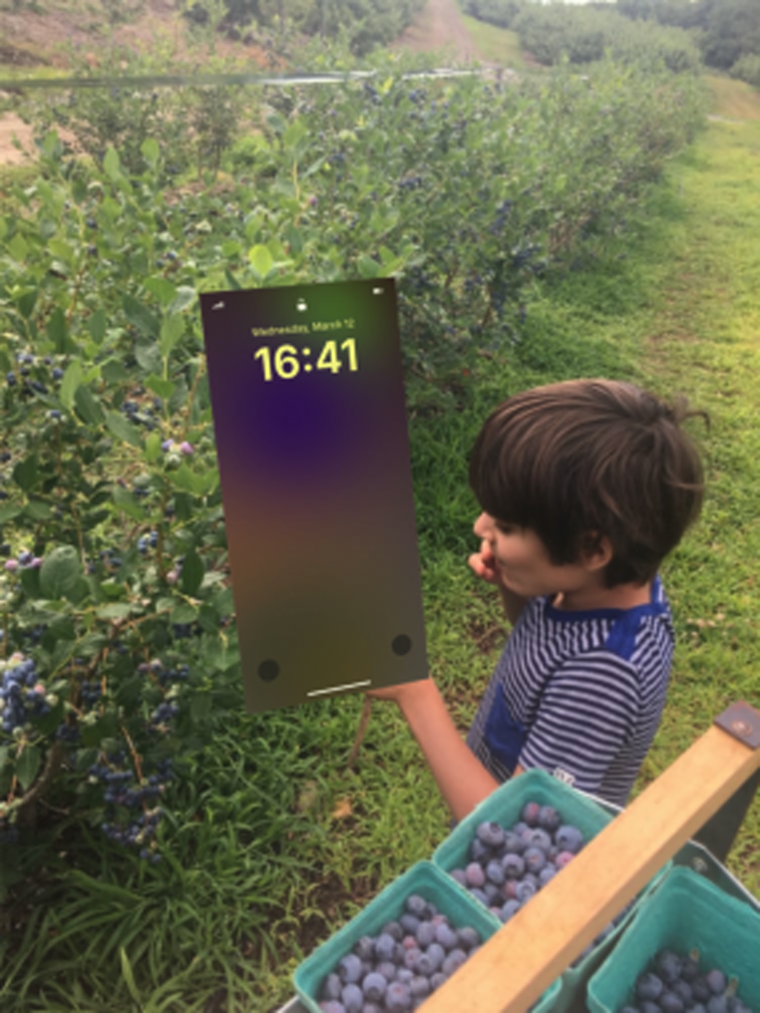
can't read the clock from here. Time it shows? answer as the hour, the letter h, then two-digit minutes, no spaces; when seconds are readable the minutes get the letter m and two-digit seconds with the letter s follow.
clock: 16h41
